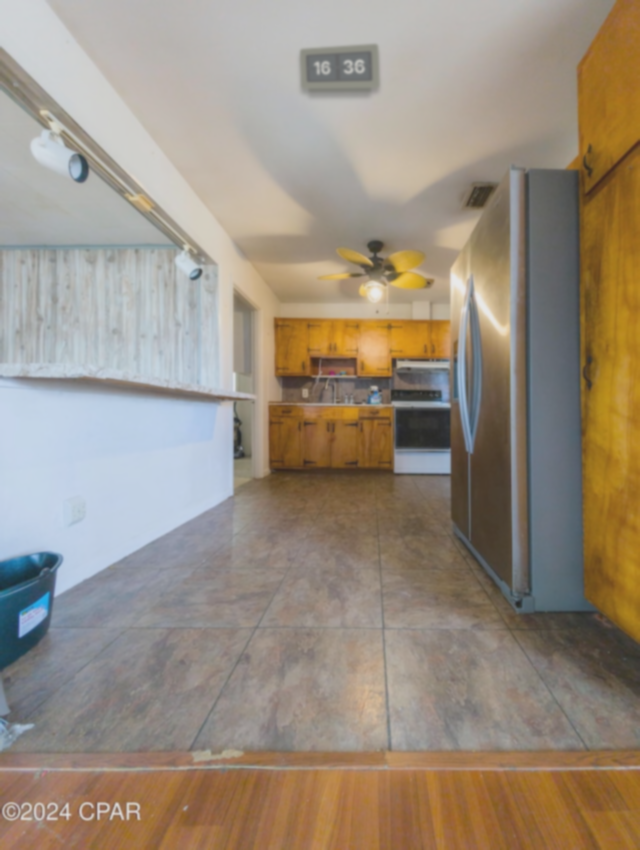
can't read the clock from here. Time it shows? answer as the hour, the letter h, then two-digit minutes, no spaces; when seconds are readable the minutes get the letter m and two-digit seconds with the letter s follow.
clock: 16h36
